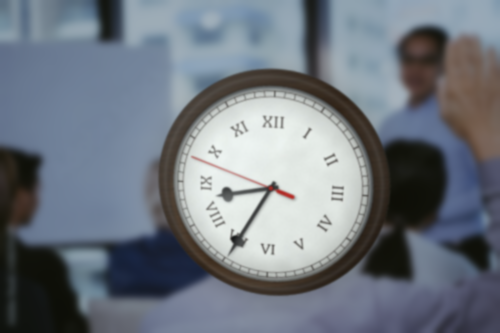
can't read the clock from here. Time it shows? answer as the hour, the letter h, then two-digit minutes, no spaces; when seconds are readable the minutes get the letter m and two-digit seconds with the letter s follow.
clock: 8h34m48s
